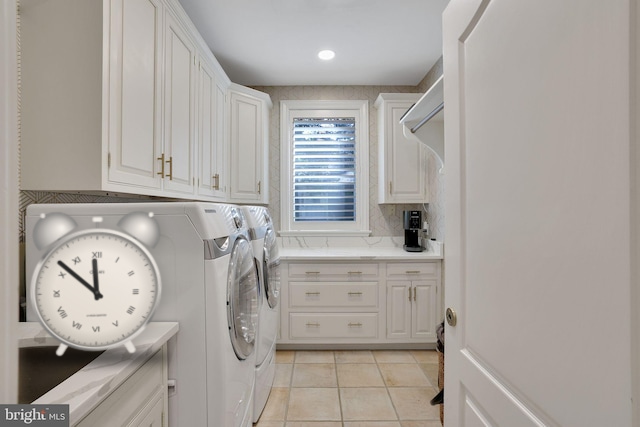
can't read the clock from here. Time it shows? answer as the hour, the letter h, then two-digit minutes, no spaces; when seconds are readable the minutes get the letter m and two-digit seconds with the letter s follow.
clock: 11h52
